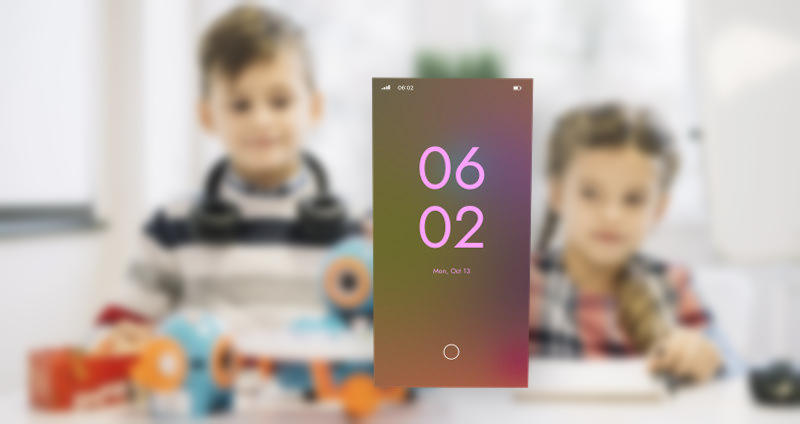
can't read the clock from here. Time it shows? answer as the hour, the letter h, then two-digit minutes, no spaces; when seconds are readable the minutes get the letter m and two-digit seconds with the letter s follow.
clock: 6h02
